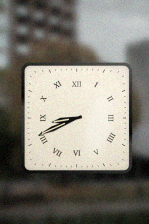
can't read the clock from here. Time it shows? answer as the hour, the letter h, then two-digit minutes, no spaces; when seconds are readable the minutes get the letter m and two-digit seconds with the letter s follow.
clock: 8h41
